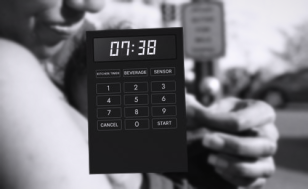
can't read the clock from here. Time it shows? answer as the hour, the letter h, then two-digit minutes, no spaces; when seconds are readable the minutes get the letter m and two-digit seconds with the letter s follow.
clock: 7h38
